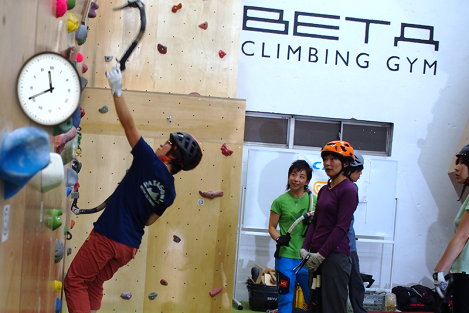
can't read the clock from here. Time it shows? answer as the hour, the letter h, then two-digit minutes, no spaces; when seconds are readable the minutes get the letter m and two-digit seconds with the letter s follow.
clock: 11h41
